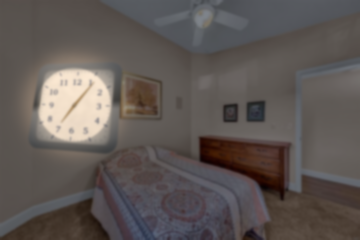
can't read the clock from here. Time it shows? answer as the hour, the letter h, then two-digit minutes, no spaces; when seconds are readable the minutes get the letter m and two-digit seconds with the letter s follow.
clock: 7h06
